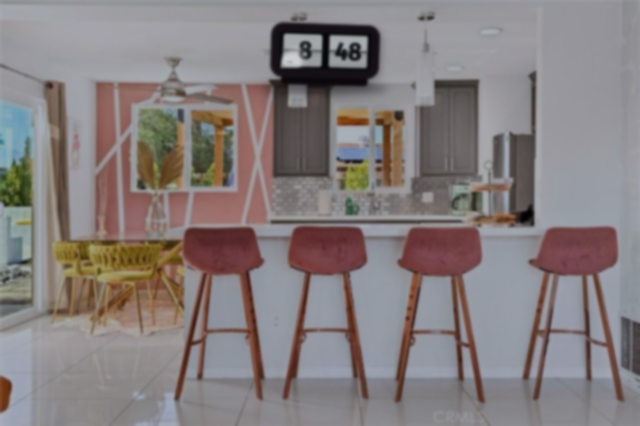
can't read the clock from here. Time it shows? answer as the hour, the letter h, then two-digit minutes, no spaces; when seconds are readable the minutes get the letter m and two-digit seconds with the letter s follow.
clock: 8h48
